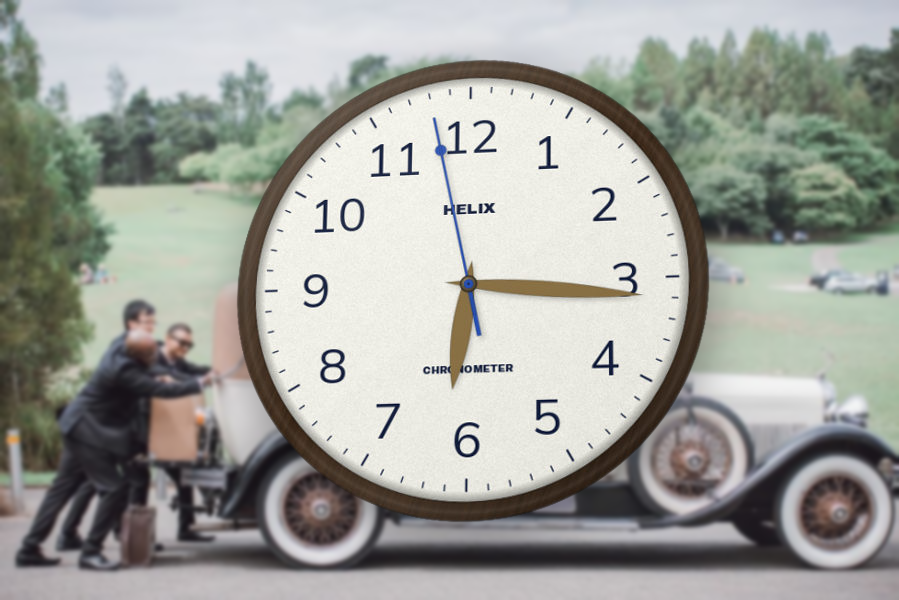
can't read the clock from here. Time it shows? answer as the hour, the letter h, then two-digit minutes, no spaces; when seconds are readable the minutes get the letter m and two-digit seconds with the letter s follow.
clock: 6h15m58s
